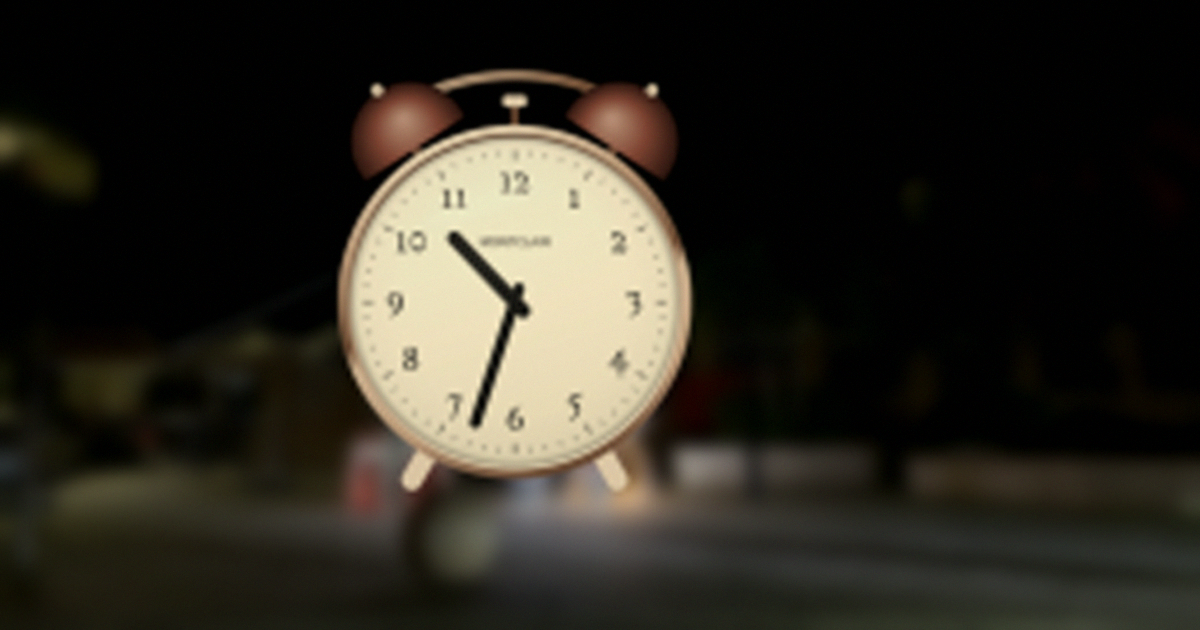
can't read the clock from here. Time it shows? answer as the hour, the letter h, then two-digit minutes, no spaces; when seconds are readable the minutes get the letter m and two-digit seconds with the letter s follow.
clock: 10h33
